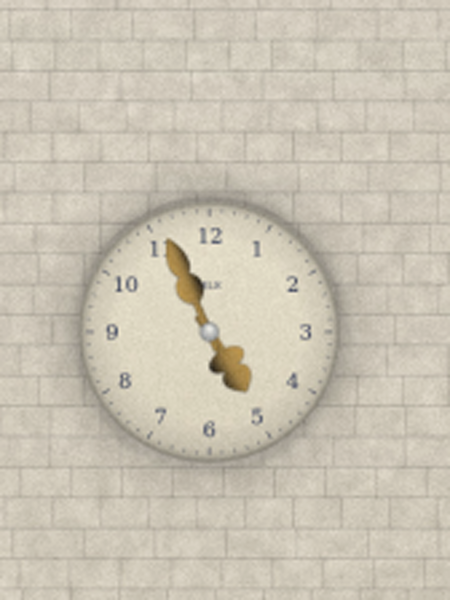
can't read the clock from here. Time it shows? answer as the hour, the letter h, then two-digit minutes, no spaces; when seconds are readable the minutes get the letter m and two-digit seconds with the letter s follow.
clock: 4h56
